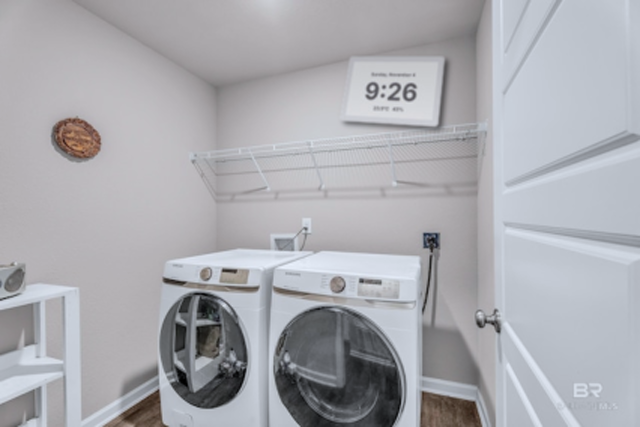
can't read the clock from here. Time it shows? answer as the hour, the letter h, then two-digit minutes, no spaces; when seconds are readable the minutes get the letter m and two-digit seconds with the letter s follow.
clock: 9h26
